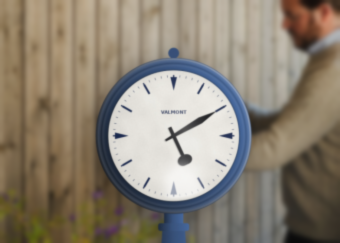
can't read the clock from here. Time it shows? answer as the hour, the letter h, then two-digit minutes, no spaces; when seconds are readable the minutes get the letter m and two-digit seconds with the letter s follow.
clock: 5h10
